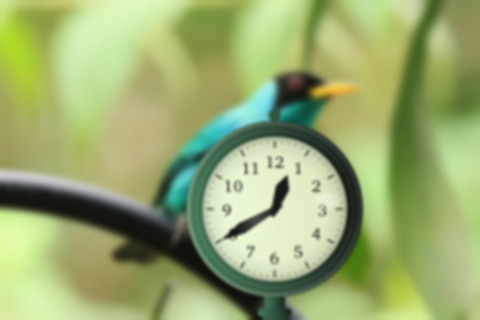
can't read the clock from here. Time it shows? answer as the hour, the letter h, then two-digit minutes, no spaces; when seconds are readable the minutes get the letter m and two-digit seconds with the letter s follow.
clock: 12h40
